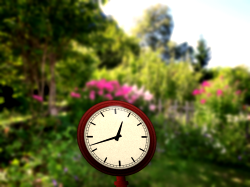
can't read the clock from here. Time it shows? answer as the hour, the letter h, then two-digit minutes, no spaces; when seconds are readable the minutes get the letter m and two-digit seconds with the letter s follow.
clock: 12h42
